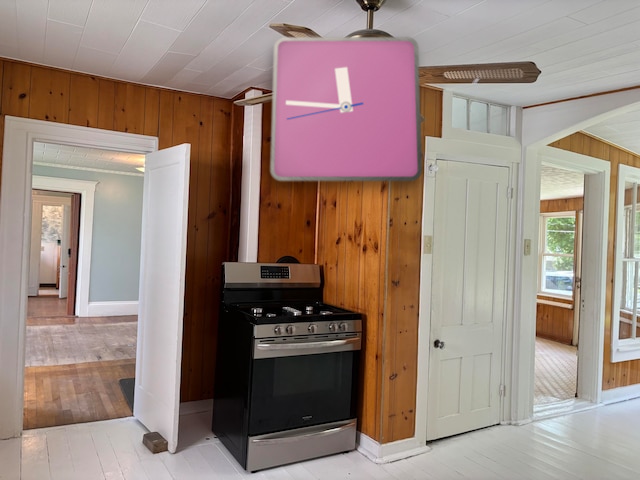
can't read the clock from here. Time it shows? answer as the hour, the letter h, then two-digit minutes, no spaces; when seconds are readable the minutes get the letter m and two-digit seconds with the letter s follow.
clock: 11h45m43s
